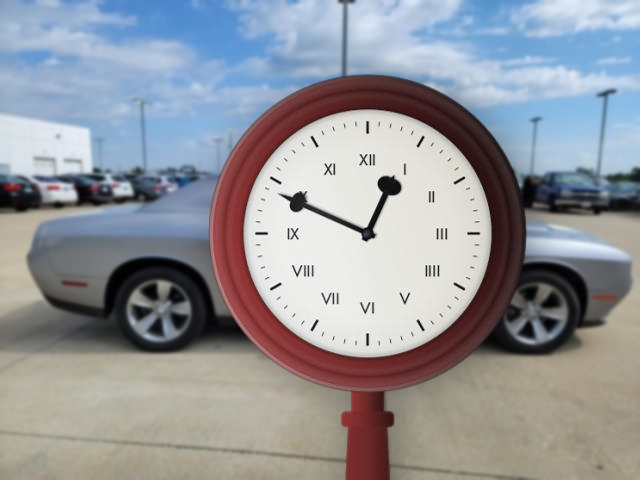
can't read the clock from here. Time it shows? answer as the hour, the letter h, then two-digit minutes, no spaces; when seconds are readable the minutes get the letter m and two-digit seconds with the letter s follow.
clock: 12h49
